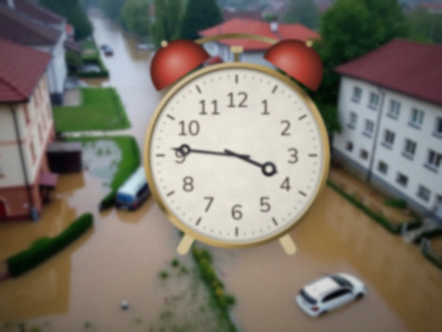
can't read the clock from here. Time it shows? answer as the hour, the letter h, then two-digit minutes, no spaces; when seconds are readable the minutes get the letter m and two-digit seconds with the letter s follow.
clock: 3h46
